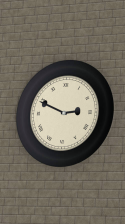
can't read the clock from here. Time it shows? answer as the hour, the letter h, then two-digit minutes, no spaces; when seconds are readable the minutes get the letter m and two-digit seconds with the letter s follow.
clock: 2h49
